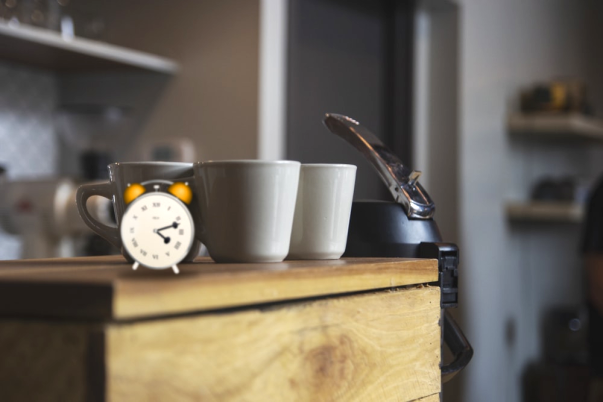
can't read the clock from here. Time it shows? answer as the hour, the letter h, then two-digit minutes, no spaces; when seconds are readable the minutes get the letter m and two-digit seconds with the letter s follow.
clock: 4h12
